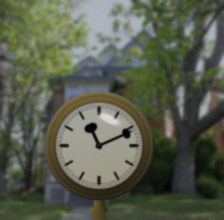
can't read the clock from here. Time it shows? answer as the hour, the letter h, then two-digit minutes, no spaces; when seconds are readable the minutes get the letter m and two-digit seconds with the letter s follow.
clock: 11h11
